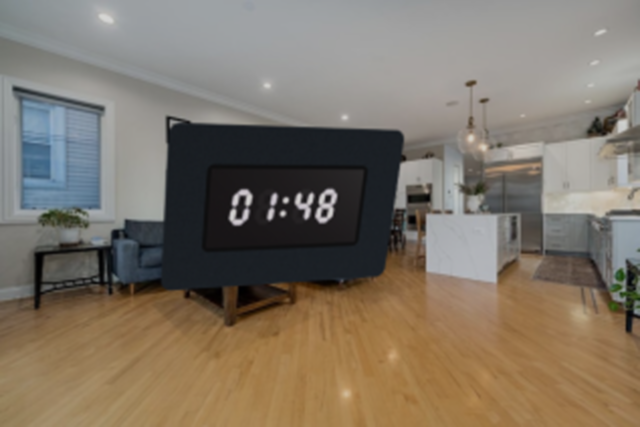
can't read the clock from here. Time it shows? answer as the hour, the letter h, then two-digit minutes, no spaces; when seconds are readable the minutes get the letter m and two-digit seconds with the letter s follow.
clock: 1h48
